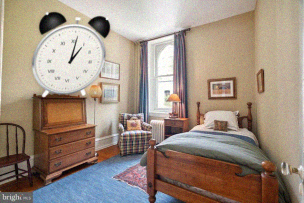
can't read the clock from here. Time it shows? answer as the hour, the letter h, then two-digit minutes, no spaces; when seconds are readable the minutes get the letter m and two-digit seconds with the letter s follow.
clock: 1h01
